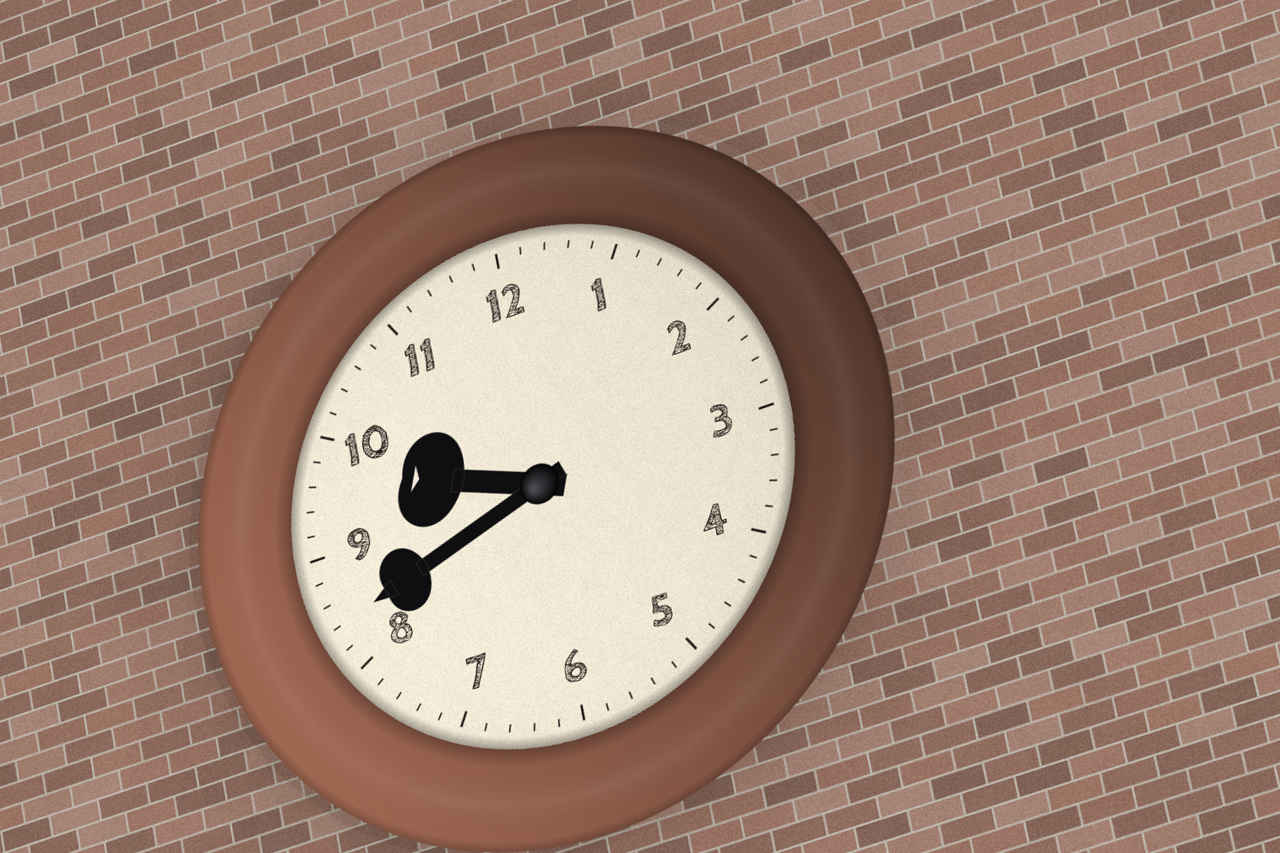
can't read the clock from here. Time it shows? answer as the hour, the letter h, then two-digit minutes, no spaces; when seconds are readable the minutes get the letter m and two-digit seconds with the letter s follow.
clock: 9h42
